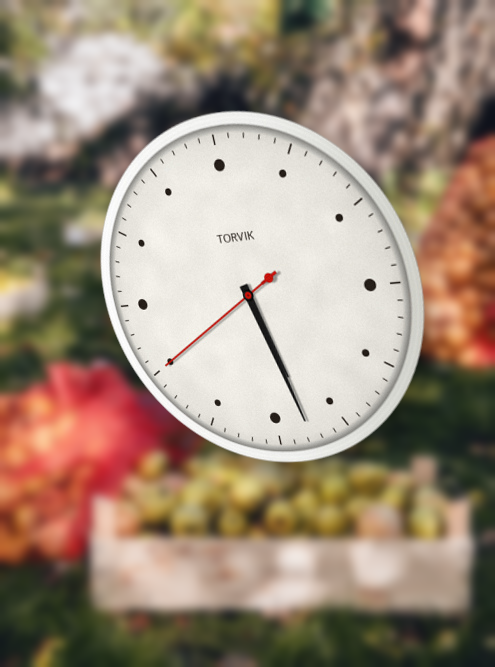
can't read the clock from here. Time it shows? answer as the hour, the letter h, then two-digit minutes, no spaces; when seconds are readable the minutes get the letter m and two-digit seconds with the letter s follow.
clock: 5h27m40s
